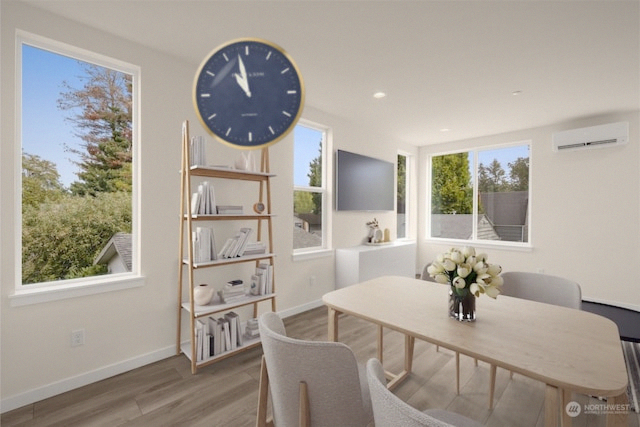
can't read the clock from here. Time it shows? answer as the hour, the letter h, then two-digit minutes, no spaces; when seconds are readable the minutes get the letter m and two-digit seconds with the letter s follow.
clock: 10h58
